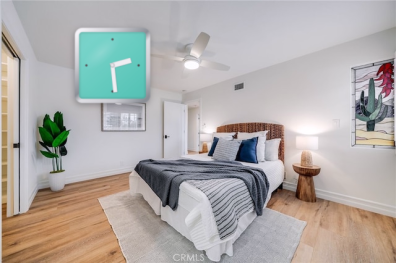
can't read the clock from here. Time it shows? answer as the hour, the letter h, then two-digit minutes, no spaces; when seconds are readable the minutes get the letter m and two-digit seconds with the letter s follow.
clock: 2h29
